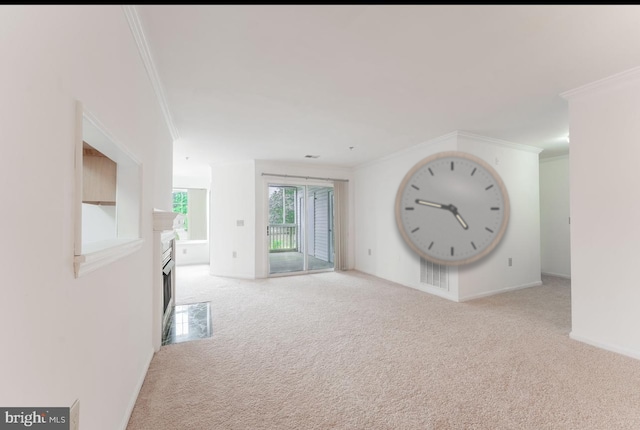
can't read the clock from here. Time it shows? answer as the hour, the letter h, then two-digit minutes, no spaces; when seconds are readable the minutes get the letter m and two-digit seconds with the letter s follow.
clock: 4h47
